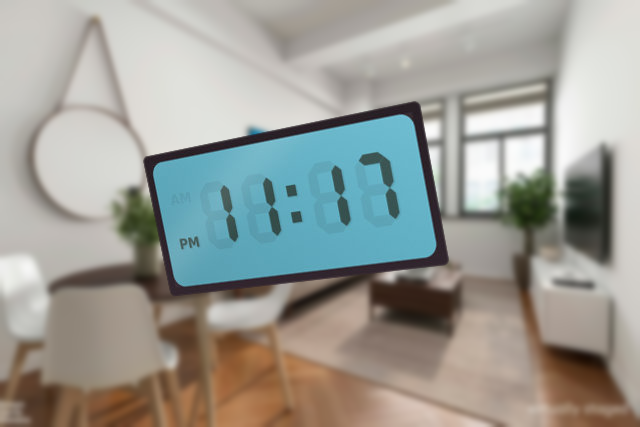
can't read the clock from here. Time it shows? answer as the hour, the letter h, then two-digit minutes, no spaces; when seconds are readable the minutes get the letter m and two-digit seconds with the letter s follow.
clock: 11h17
